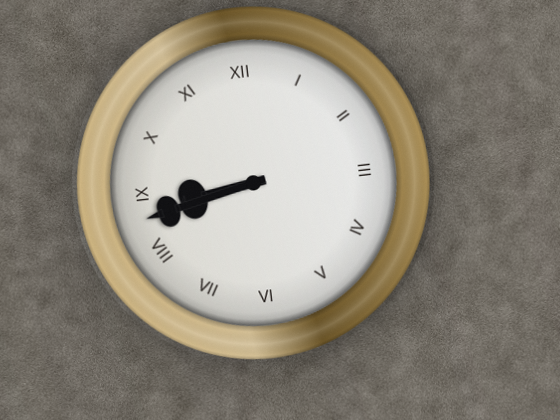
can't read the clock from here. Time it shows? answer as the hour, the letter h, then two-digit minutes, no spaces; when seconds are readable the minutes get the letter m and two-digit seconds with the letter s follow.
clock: 8h43
